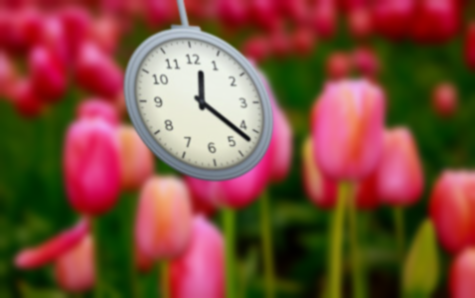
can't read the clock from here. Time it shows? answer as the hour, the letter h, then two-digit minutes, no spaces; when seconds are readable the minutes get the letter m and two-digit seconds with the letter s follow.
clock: 12h22
